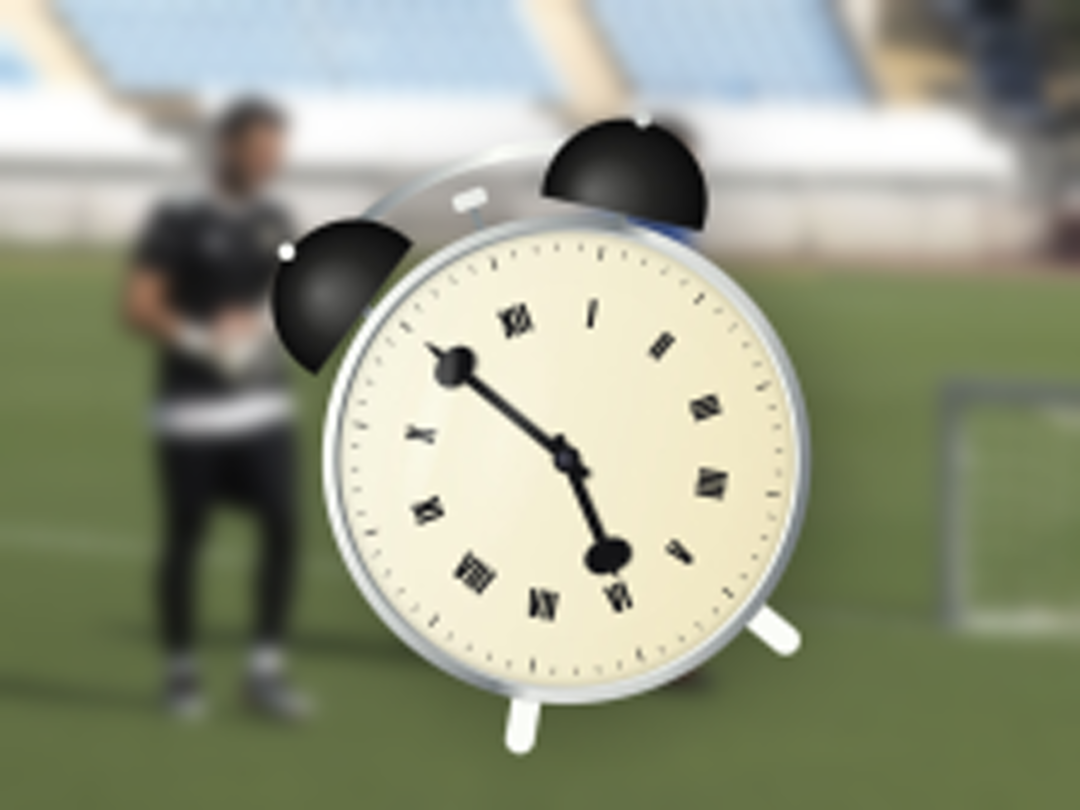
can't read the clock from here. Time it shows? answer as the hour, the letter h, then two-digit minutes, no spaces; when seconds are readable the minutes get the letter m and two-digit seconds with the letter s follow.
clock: 5h55
